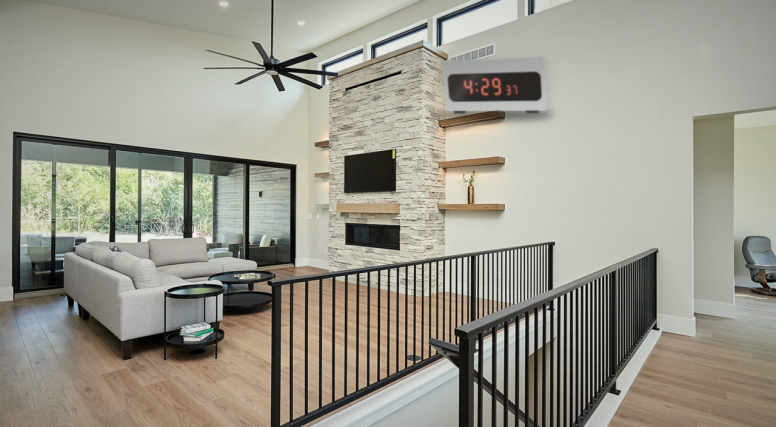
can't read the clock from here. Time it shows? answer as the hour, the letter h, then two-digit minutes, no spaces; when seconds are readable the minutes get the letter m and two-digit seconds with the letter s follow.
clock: 4h29m37s
